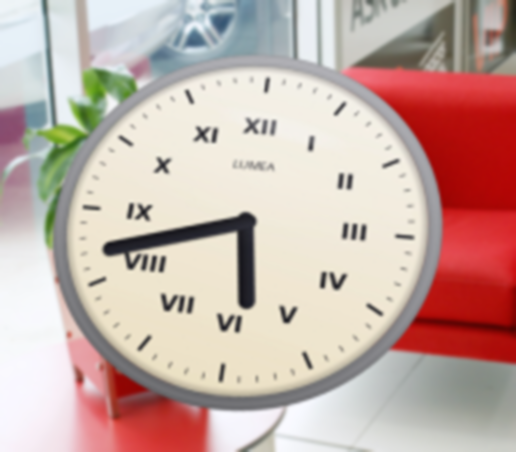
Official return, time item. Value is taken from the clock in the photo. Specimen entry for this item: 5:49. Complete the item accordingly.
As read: 5:42
